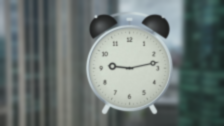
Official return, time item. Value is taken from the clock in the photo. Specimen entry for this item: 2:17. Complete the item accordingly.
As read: 9:13
